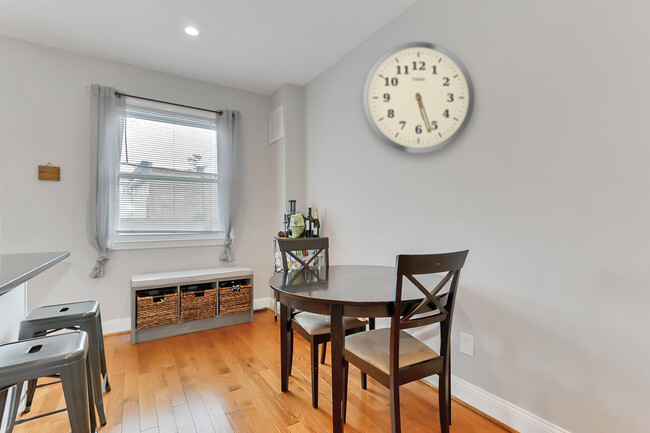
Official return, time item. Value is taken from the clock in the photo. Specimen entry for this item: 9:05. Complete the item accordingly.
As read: 5:27
